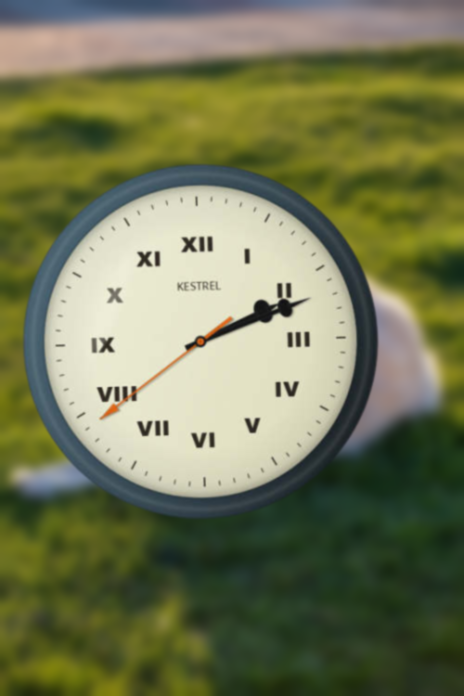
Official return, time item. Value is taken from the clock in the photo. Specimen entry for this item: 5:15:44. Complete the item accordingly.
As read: 2:11:39
